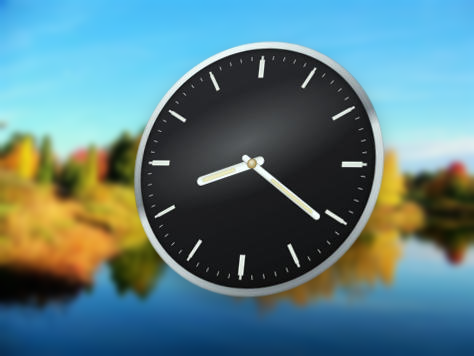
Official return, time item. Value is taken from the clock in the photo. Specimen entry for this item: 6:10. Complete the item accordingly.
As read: 8:21
